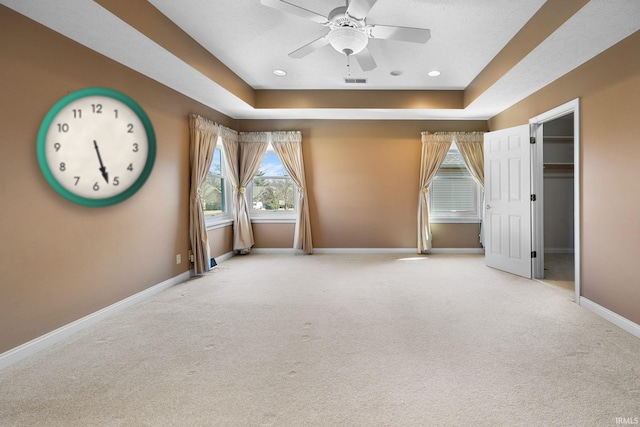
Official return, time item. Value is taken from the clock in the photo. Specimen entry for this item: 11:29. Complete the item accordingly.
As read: 5:27
